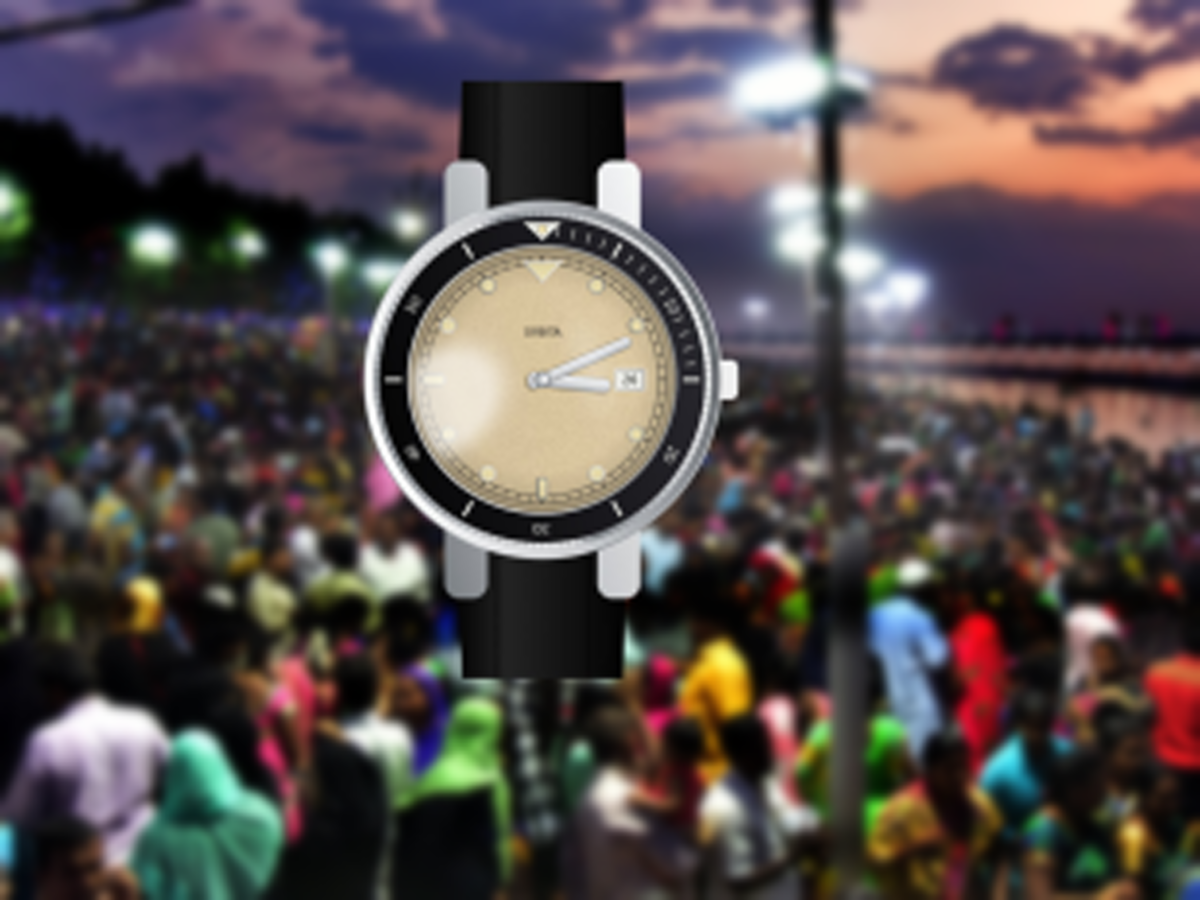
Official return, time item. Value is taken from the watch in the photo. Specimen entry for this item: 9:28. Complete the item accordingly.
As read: 3:11
